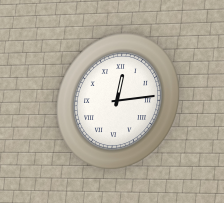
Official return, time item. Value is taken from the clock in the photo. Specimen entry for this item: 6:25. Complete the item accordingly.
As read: 12:14
